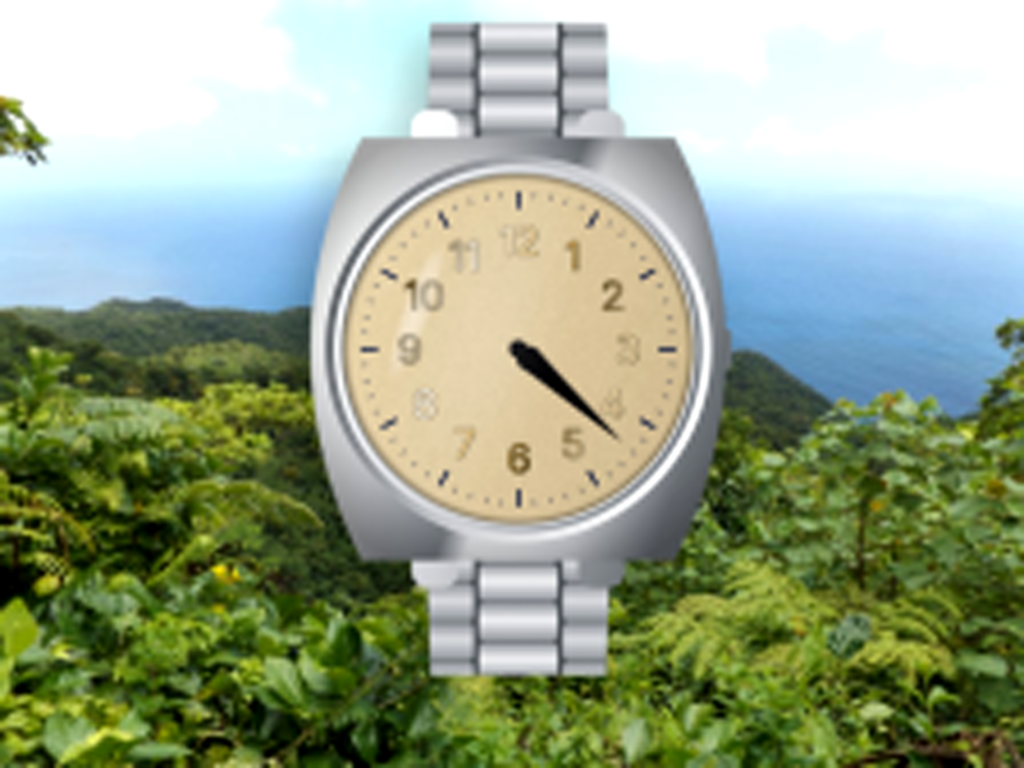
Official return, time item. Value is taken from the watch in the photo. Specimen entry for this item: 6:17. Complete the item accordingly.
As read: 4:22
